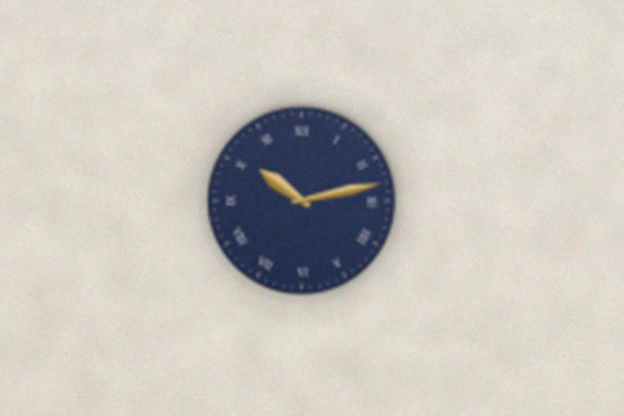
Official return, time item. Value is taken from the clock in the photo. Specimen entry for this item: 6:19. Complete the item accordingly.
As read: 10:13
